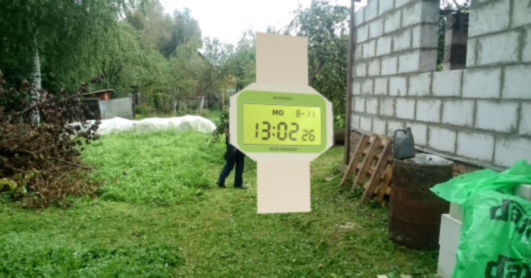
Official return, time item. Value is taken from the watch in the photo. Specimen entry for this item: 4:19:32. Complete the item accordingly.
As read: 13:02:26
